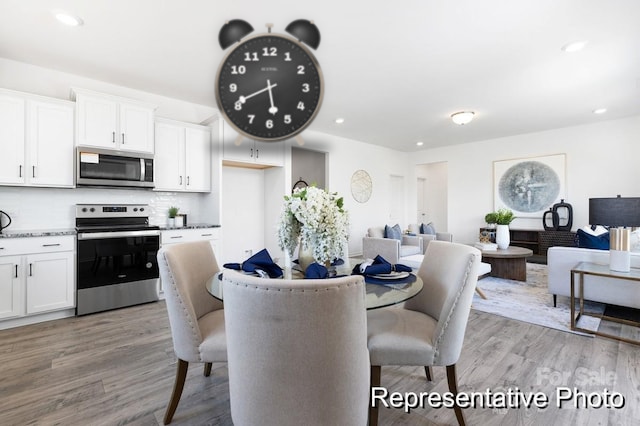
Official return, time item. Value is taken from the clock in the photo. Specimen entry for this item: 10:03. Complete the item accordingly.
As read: 5:41
